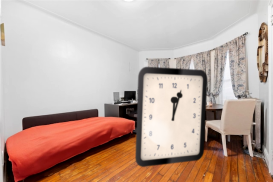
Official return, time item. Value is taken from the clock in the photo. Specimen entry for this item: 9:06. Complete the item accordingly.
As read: 12:03
